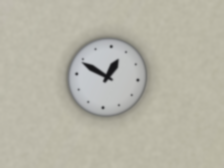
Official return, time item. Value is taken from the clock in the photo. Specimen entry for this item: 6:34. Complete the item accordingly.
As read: 12:49
